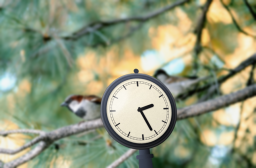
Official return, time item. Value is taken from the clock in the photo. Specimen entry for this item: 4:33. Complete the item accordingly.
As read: 2:26
